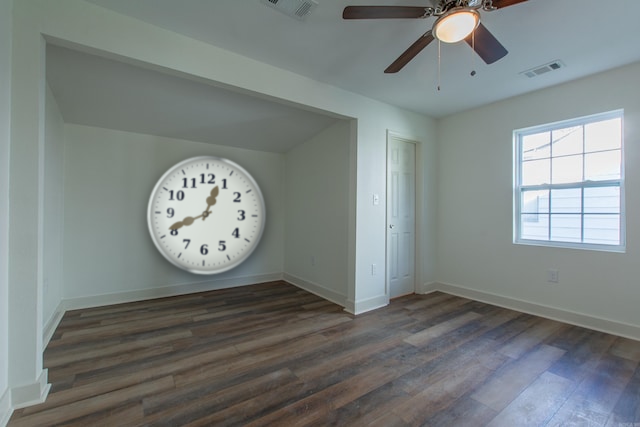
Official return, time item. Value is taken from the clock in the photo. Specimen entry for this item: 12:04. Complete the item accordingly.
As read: 12:41
